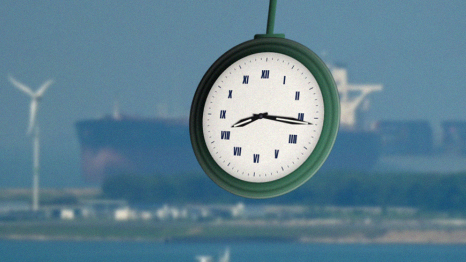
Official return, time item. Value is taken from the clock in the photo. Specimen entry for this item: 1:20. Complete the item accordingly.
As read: 8:16
